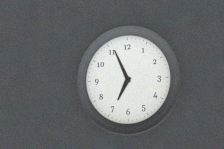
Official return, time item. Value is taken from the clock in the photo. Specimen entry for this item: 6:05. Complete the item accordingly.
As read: 6:56
